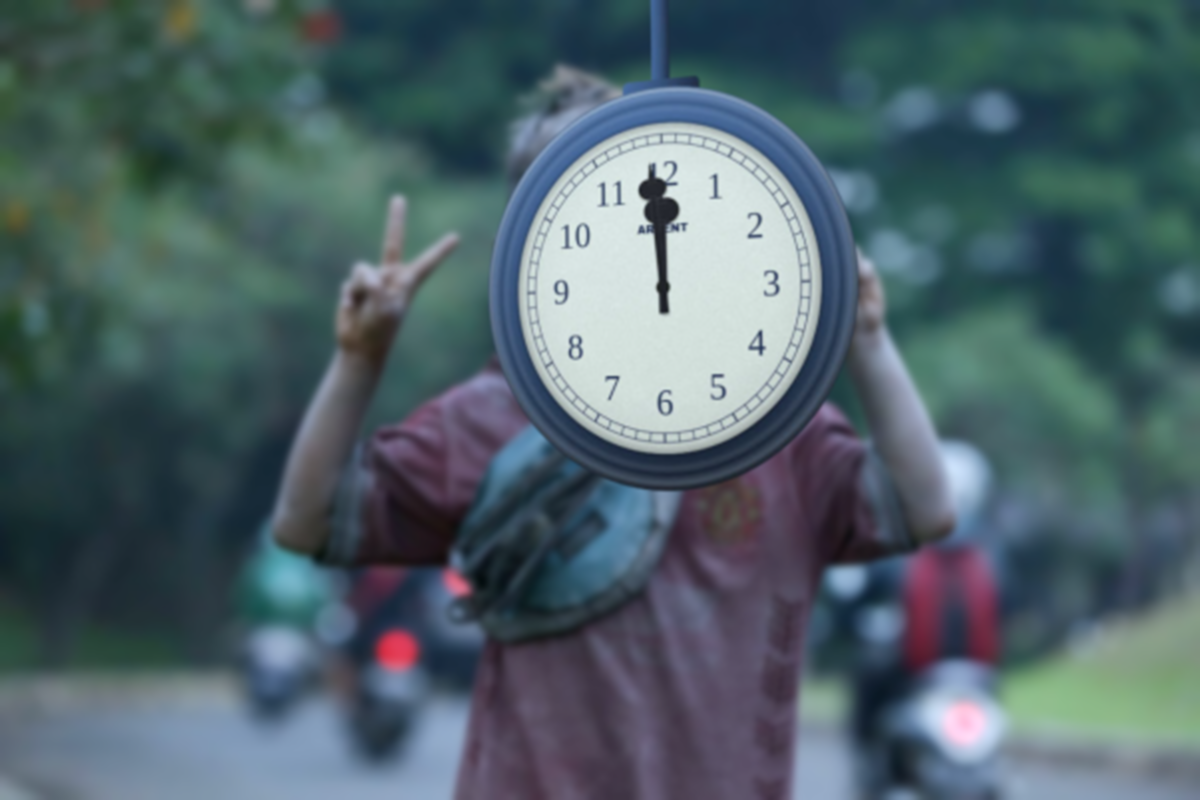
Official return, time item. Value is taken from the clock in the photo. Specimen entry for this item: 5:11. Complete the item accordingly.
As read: 11:59
